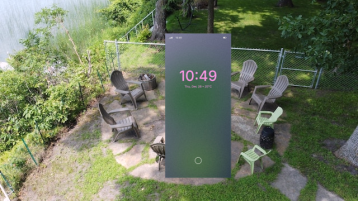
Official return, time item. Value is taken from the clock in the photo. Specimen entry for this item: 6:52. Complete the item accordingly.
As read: 10:49
